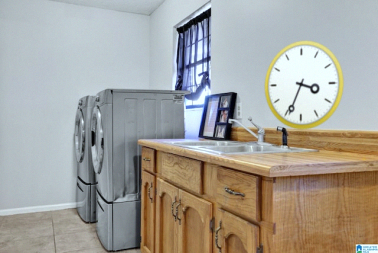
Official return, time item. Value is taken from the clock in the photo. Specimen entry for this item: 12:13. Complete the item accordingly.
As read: 3:34
